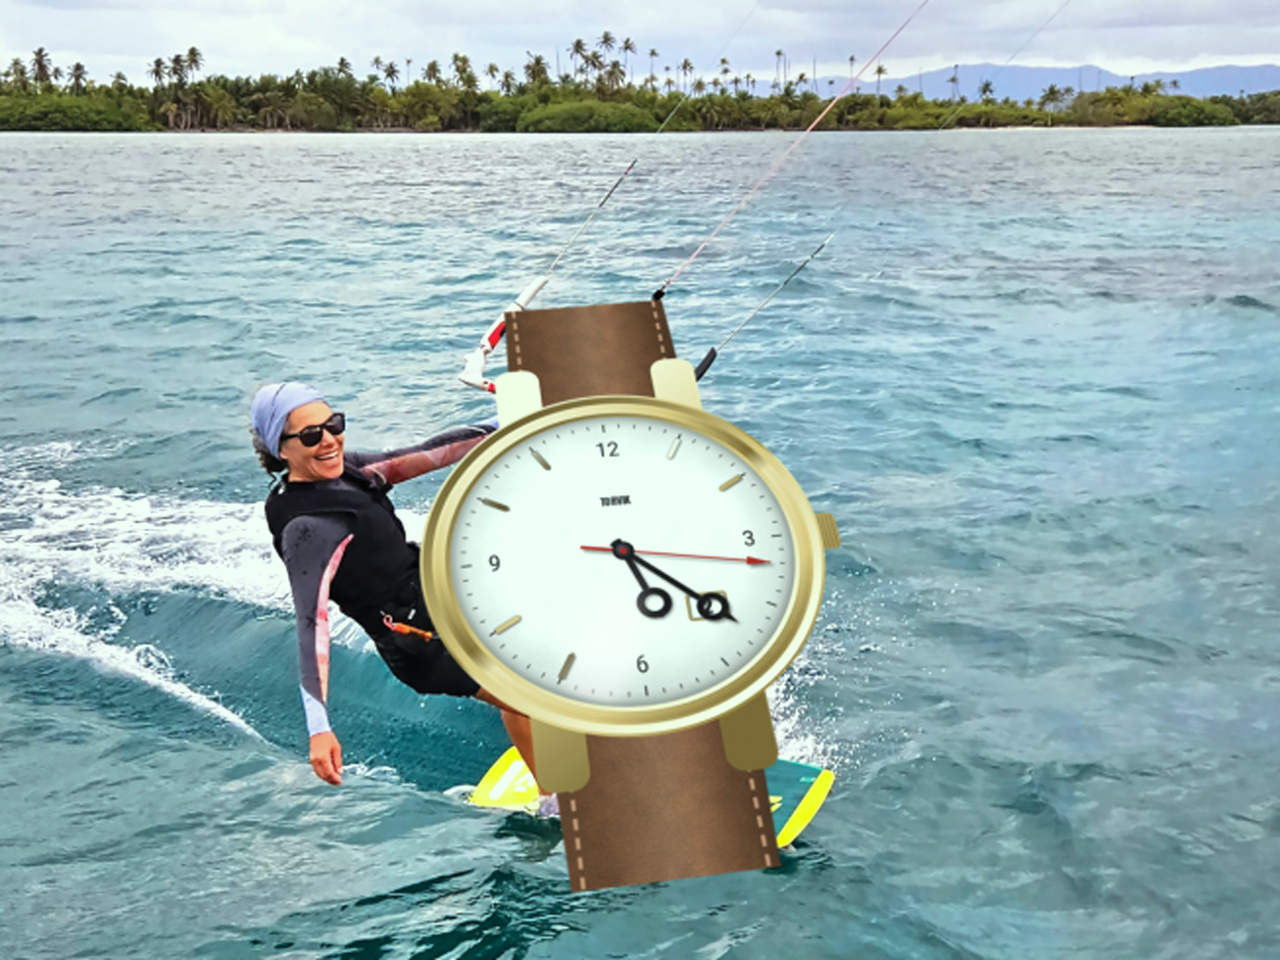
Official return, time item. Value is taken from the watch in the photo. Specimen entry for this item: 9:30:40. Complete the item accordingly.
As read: 5:22:17
